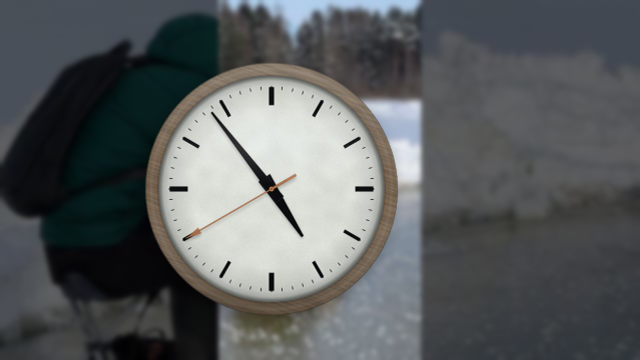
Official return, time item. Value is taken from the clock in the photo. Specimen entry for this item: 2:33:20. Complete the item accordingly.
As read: 4:53:40
